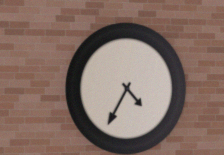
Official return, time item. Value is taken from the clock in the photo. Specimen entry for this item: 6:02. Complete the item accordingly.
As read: 4:35
